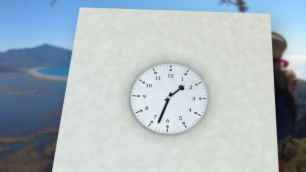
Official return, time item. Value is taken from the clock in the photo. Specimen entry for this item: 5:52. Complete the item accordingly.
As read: 1:33
